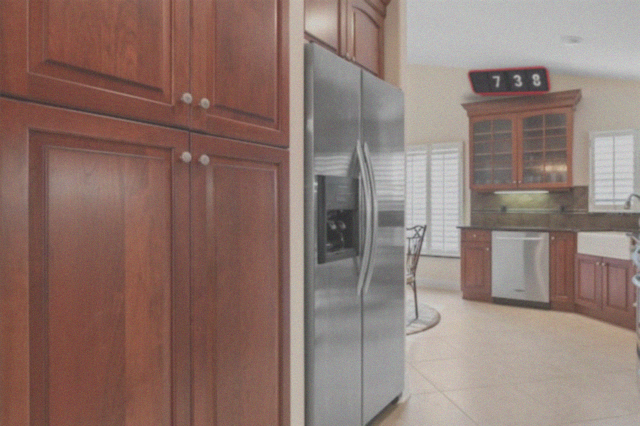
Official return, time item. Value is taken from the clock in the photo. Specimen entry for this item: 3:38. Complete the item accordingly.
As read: 7:38
